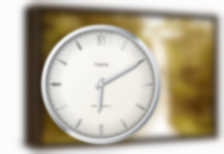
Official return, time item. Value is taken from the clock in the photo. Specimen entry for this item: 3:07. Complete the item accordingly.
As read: 6:10
